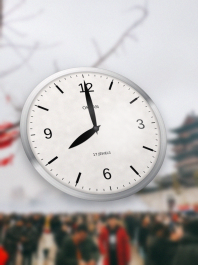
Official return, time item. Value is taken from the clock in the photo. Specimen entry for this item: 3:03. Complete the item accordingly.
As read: 8:00
